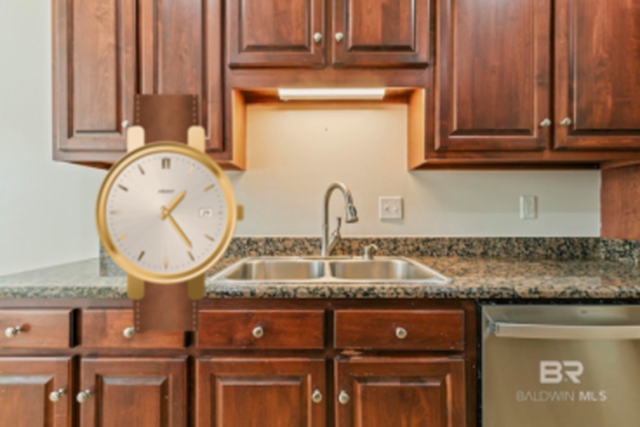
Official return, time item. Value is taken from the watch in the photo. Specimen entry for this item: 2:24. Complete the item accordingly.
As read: 1:24
